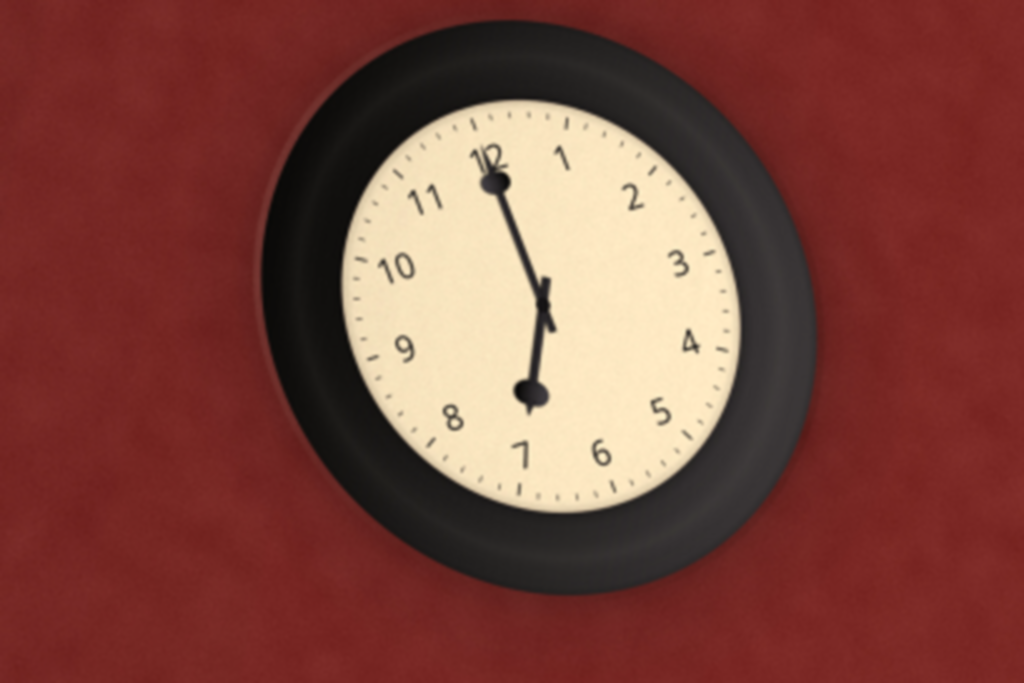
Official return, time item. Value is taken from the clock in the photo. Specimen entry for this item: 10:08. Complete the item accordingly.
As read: 7:00
